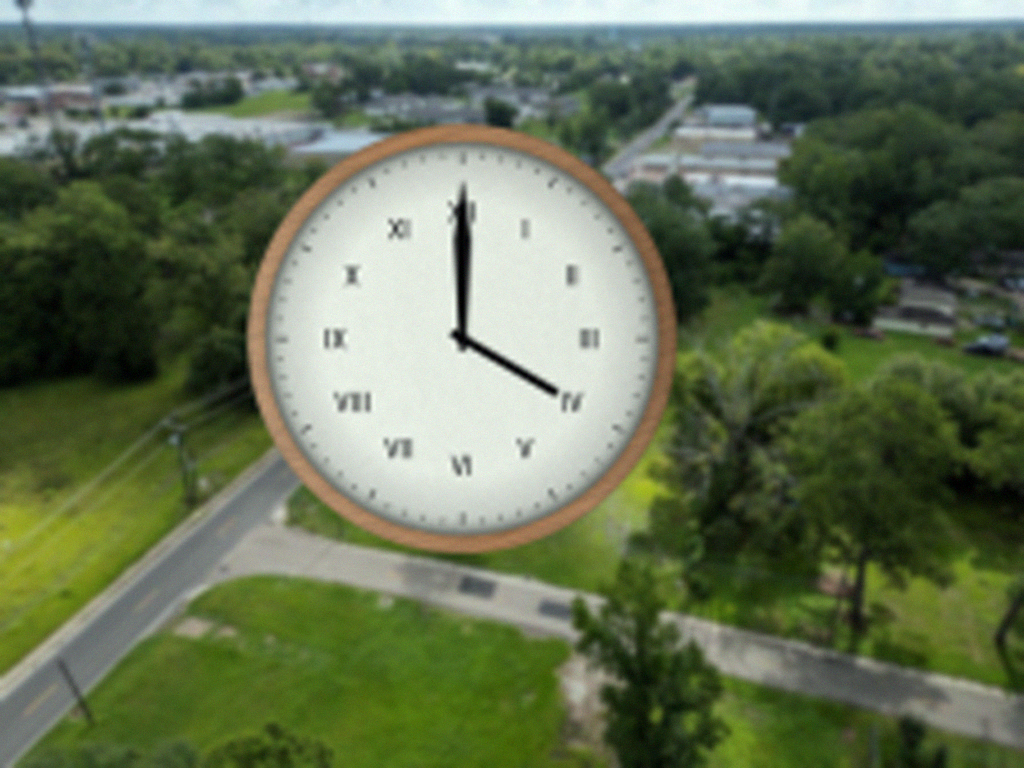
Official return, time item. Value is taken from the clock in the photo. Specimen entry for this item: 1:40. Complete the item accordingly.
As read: 4:00
